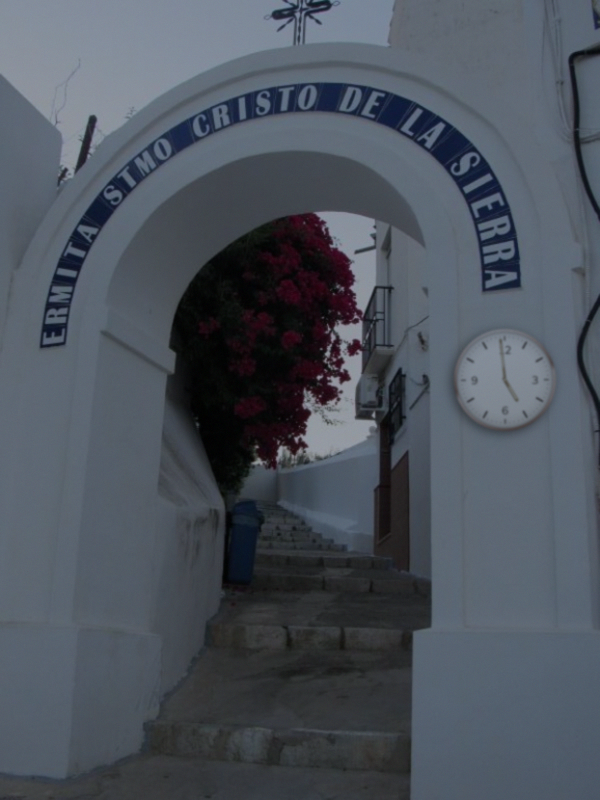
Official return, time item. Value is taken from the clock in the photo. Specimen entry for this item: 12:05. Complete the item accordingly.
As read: 4:59
